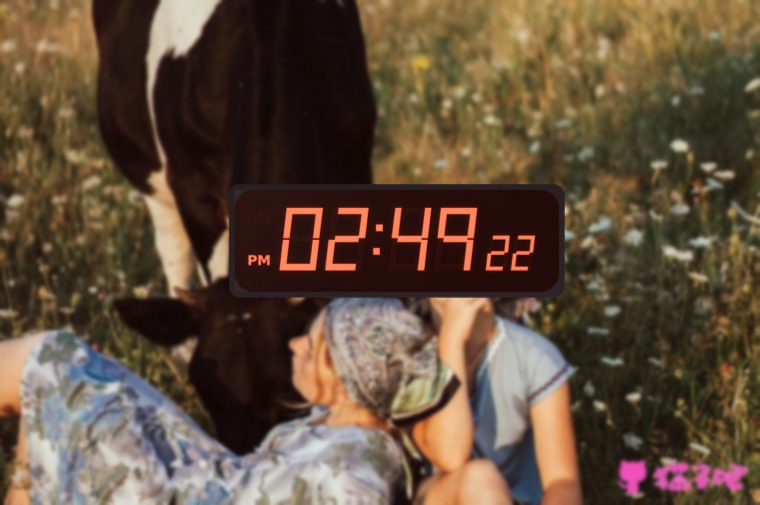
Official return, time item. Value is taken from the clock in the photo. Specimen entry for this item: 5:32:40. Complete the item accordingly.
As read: 2:49:22
